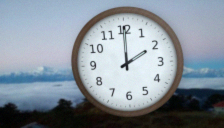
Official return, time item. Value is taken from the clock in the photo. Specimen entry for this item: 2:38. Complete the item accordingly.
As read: 2:00
